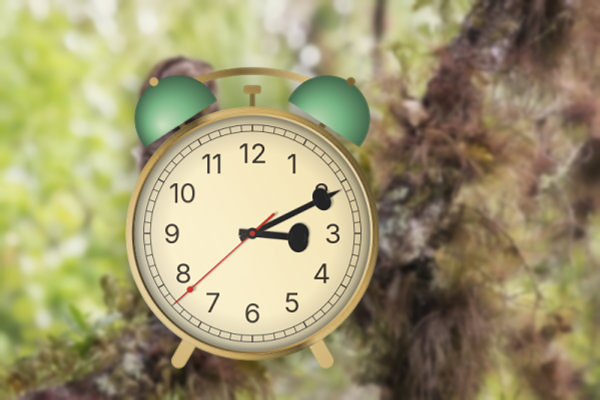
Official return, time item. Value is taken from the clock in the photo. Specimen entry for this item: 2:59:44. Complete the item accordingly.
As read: 3:10:38
